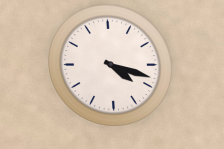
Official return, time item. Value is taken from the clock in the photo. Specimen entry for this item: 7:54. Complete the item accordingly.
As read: 4:18
